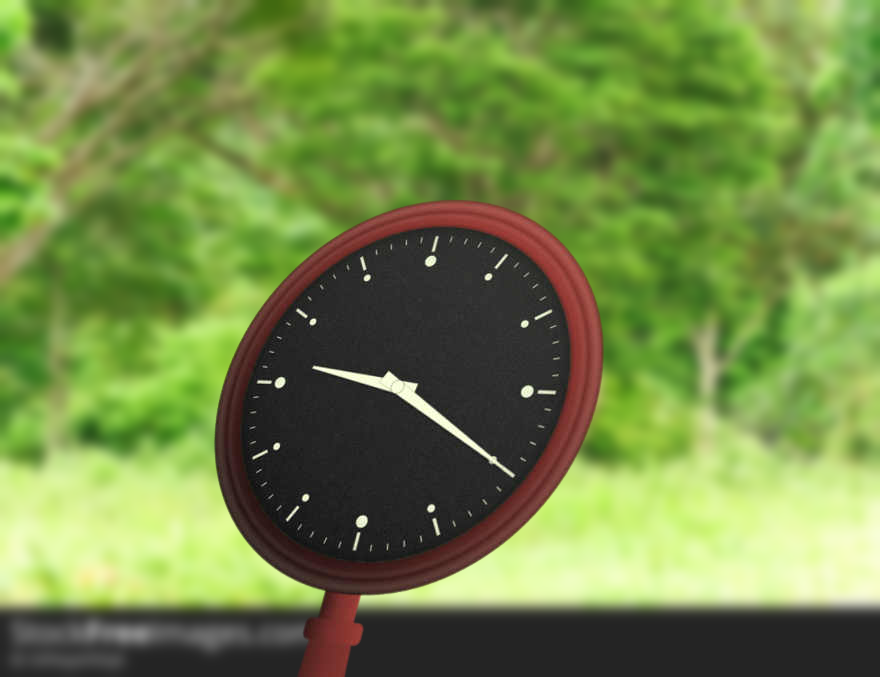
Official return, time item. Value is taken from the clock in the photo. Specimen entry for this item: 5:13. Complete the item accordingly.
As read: 9:20
